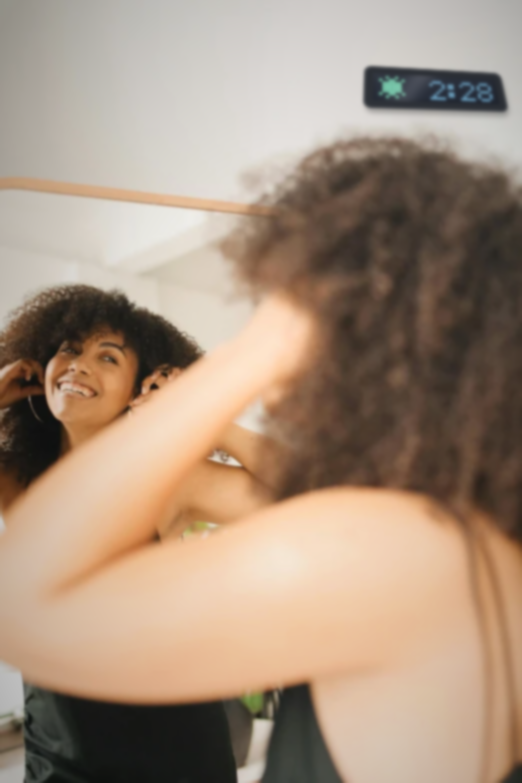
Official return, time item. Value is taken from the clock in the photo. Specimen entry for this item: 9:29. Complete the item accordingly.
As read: 2:28
